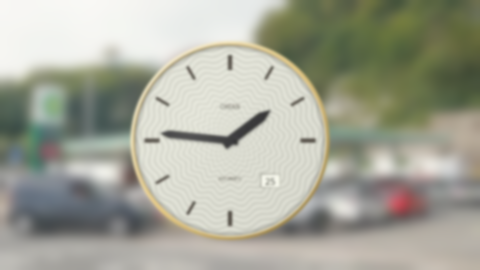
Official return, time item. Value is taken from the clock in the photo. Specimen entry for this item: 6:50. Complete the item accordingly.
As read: 1:46
